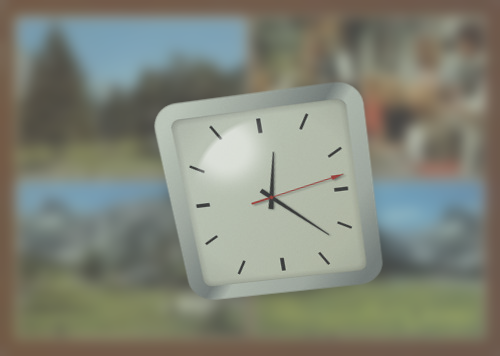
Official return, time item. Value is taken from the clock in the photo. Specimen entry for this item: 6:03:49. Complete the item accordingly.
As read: 12:22:13
